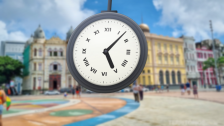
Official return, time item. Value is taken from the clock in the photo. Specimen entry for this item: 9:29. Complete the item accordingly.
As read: 5:07
